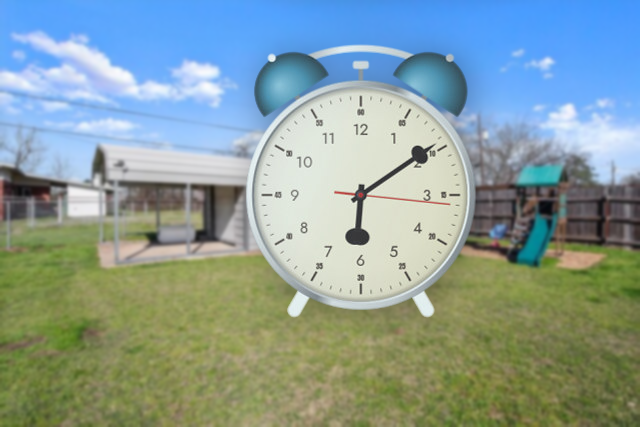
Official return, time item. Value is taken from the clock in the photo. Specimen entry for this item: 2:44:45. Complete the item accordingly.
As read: 6:09:16
